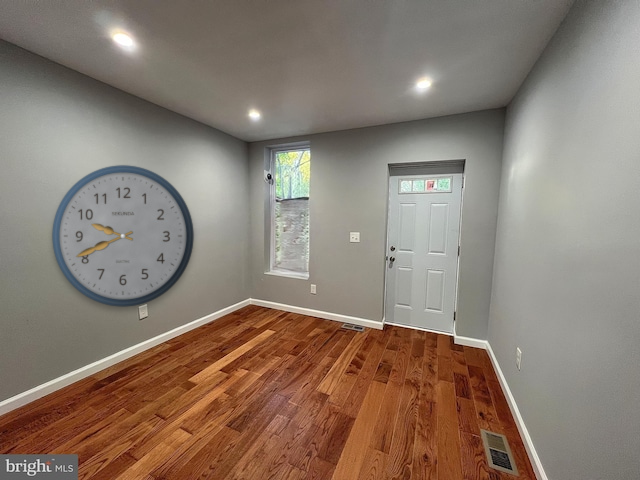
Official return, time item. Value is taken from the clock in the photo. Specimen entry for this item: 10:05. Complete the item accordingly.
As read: 9:41
